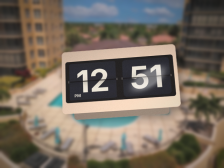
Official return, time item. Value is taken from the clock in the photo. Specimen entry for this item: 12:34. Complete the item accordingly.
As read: 12:51
